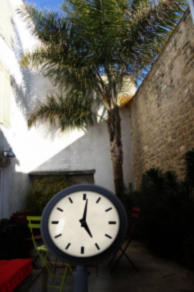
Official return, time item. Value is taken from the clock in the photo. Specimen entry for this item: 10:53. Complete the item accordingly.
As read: 5:01
